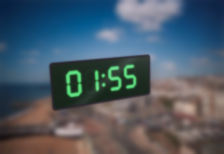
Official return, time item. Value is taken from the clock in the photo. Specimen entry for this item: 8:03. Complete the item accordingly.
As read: 1:55
